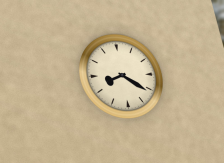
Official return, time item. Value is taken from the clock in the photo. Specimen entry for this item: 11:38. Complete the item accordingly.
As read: 8:21
